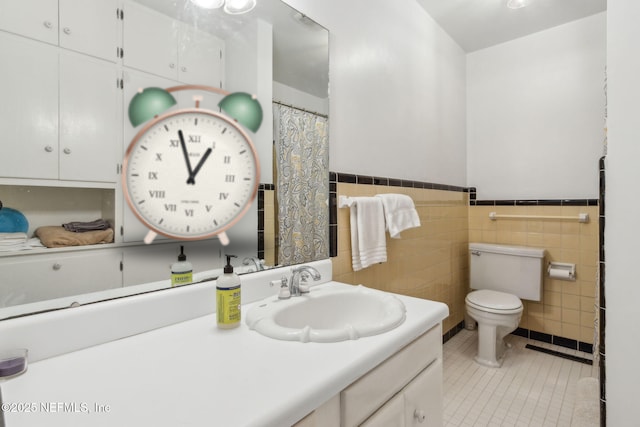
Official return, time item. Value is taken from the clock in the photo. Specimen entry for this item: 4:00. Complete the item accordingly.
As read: 12:57
